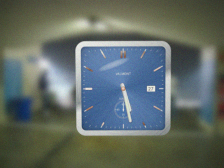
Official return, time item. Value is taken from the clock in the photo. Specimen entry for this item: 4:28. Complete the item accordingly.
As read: 5:28
